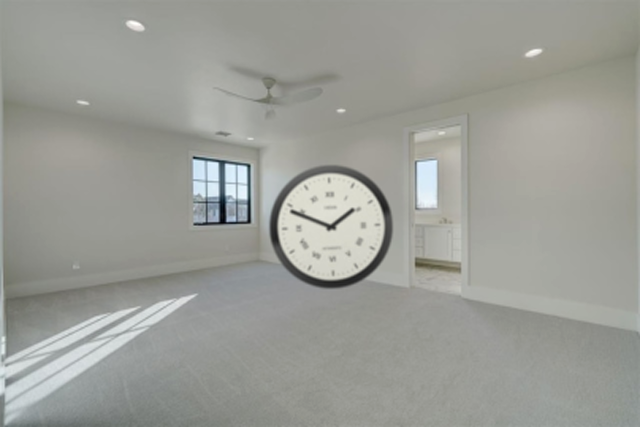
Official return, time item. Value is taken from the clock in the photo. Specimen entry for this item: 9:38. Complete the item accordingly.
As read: 1:49
